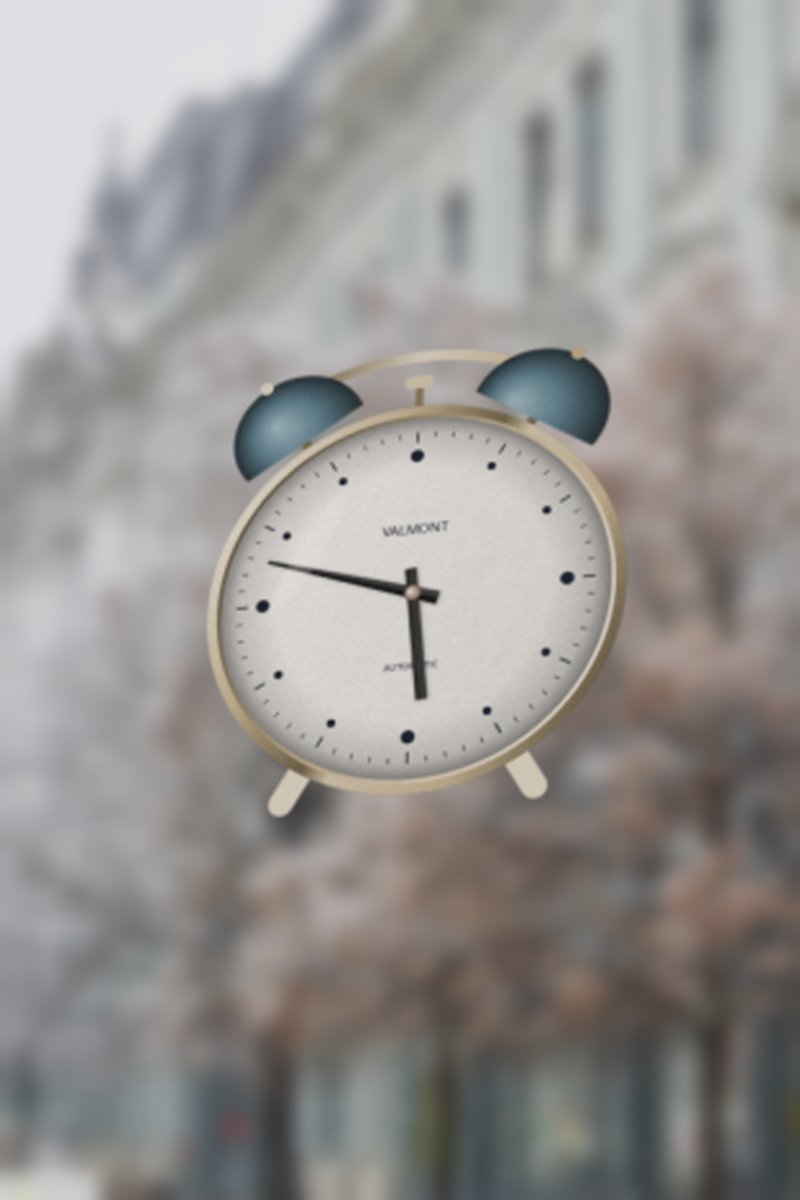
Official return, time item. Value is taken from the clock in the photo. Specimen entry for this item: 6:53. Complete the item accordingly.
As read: 5:48
